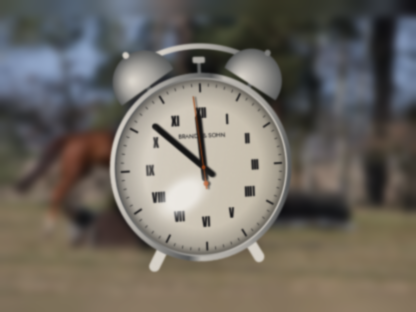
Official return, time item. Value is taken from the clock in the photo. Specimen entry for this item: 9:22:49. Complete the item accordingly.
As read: 11:51:59
